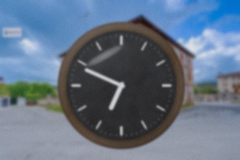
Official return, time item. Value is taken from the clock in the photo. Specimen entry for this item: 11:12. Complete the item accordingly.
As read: 6:49
